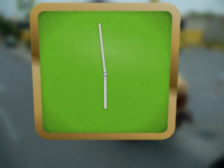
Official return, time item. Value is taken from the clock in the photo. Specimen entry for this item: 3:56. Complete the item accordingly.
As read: 5:59
